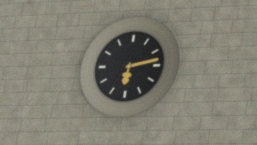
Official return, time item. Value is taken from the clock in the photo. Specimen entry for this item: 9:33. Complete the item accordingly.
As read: 6:13
